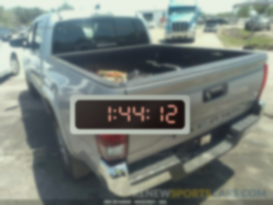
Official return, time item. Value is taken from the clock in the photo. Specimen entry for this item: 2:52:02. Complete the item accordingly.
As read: 1:44:12
